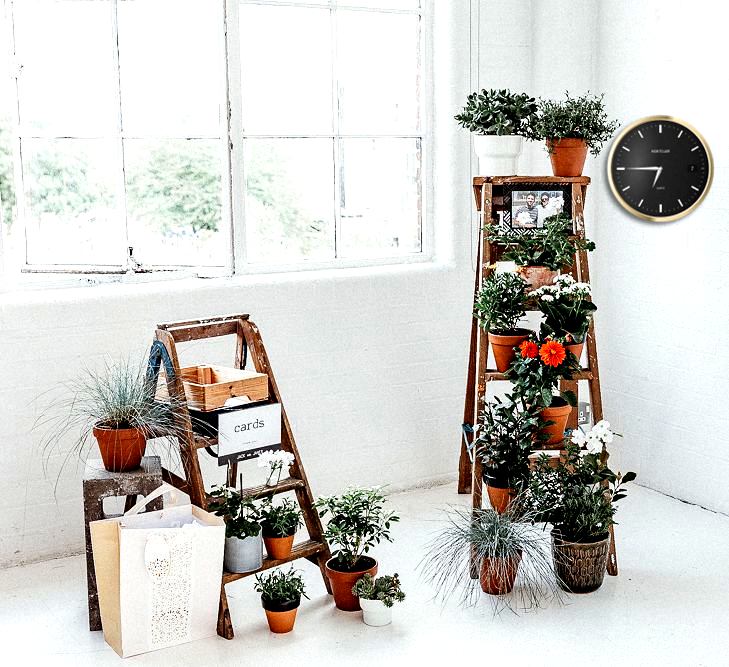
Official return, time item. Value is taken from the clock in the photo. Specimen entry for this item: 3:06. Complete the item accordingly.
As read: 6:45
